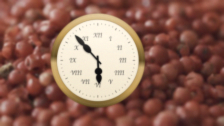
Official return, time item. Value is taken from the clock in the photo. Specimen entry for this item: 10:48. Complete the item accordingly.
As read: 5:53
